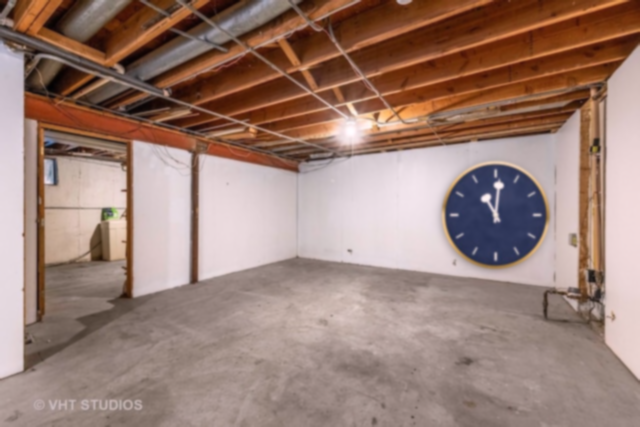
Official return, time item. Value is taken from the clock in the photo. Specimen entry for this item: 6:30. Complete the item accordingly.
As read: 11:01
